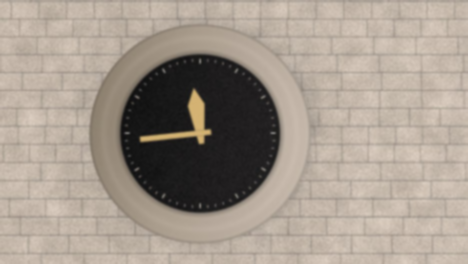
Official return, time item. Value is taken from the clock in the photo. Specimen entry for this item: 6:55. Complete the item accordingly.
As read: 11:44
